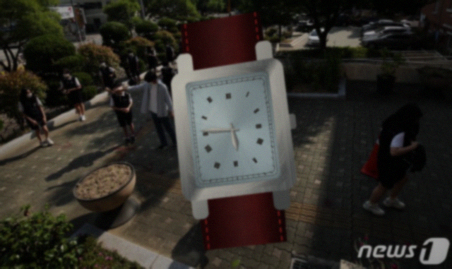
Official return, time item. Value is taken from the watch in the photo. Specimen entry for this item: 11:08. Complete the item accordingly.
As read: 5:46
